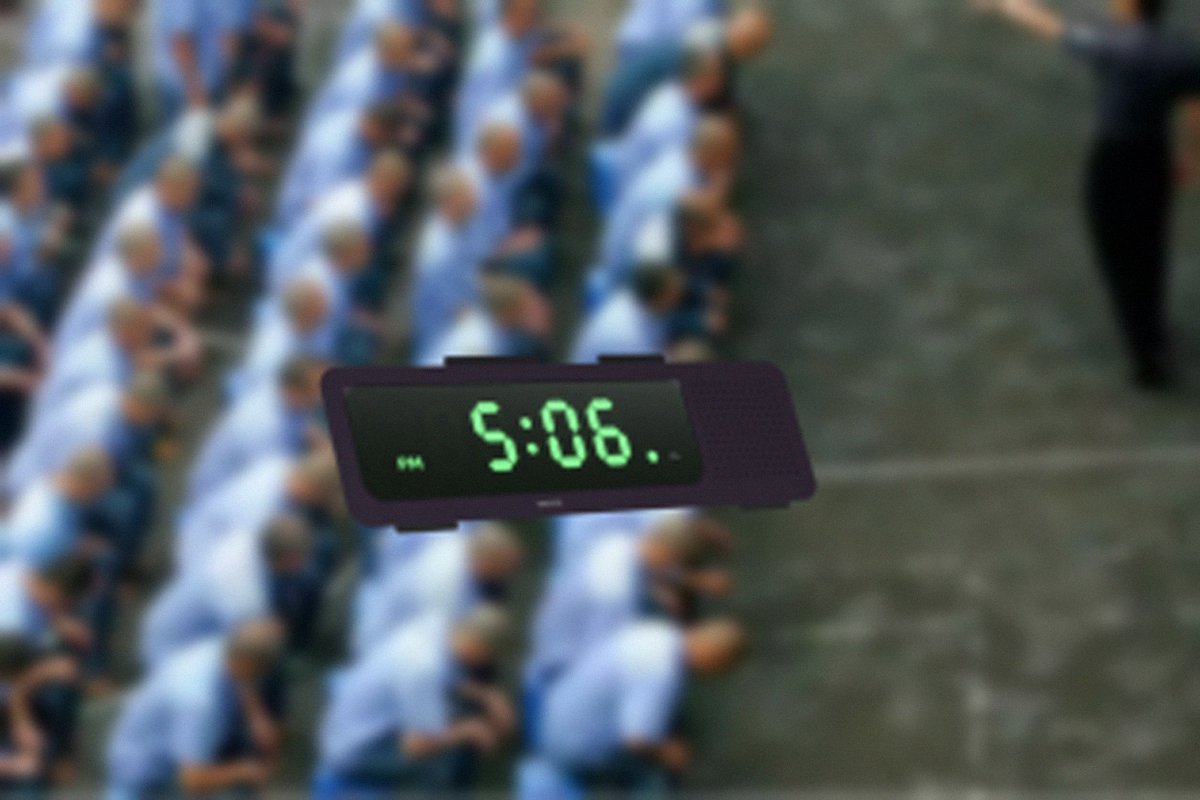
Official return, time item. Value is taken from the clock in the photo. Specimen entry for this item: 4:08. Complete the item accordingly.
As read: 5:06
